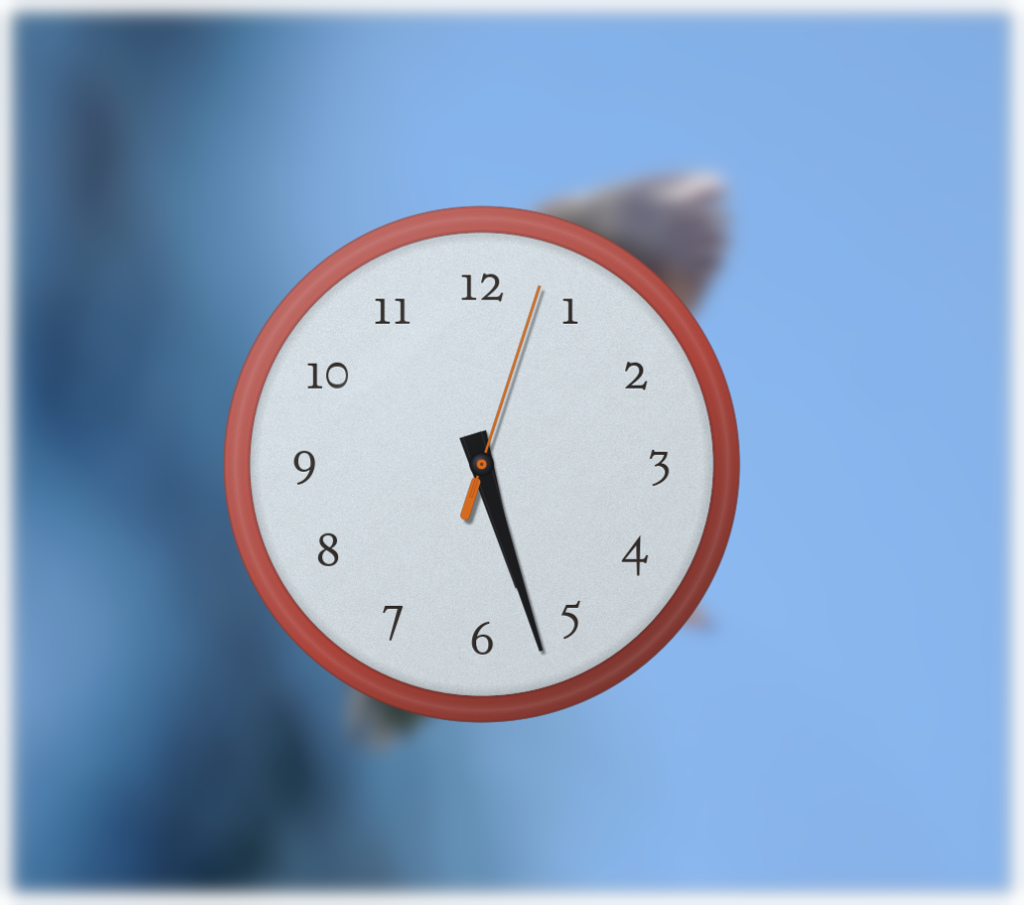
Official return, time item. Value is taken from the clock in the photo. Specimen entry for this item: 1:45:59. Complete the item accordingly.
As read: 5:27:03
